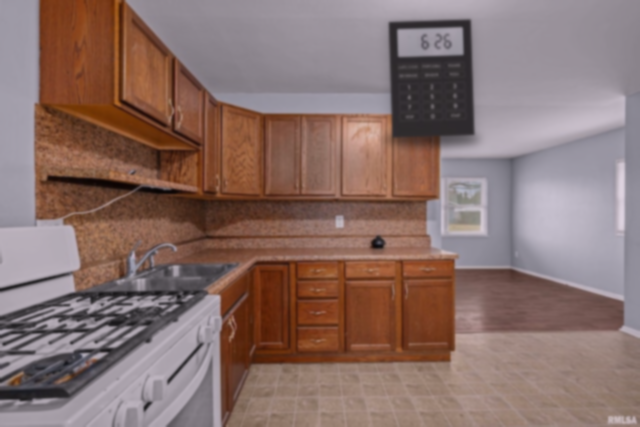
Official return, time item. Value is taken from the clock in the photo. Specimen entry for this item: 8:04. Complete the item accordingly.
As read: 6:26
